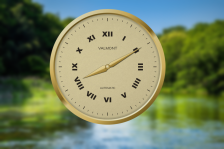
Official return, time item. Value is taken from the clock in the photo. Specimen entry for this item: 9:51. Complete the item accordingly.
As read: 8:10
